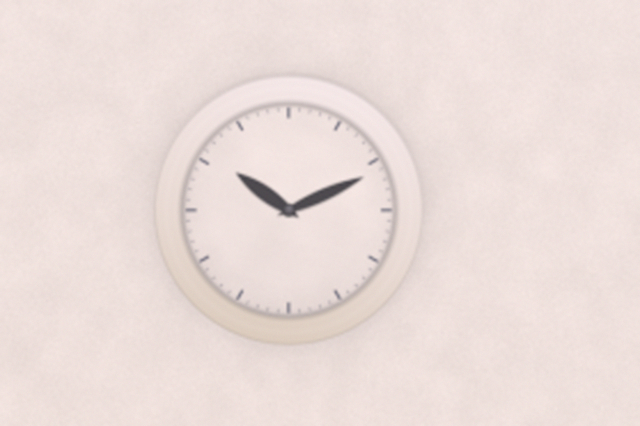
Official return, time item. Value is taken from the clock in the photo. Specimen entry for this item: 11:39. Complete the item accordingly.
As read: 10:11
